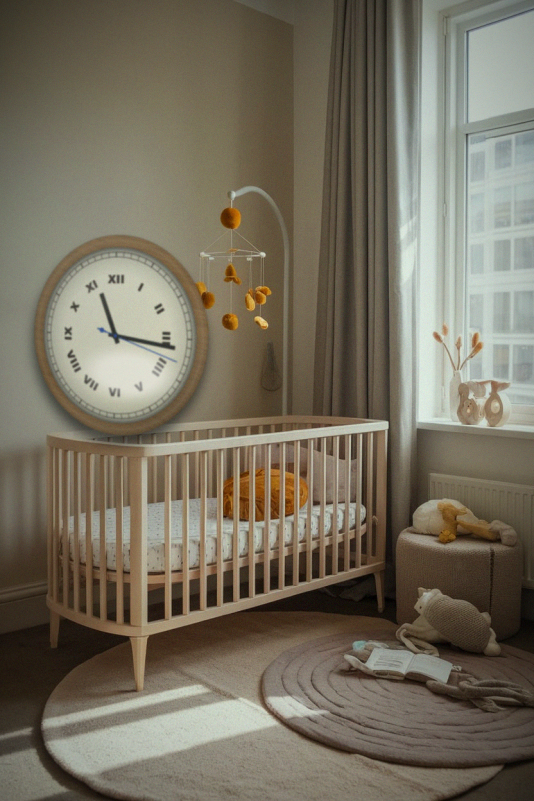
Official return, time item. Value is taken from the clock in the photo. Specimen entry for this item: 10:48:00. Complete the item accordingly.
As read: 11:16:18
